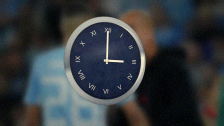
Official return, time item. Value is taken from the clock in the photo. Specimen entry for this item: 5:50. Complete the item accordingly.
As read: 3:00
